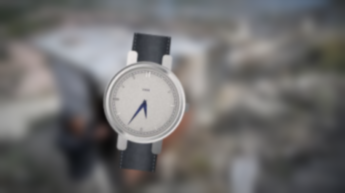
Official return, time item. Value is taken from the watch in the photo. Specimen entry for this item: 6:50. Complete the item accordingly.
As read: 5:35
